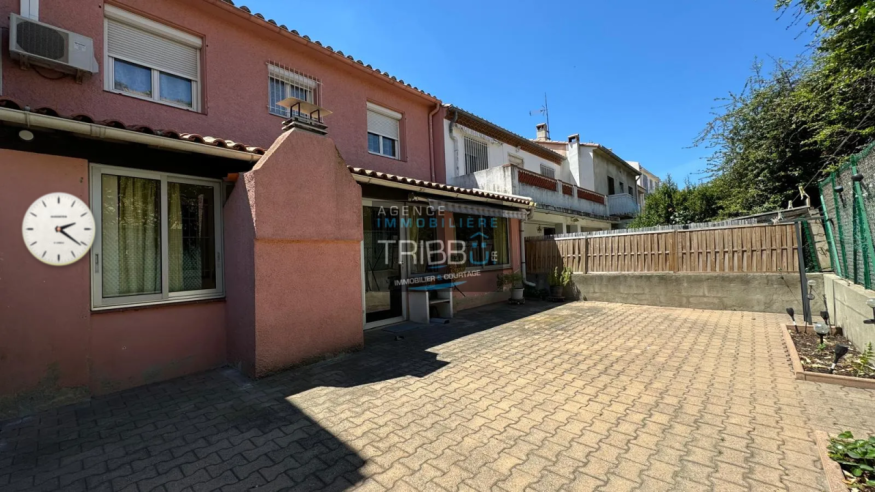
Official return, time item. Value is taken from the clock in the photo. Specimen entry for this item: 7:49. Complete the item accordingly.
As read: 2:21
